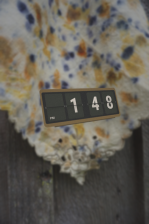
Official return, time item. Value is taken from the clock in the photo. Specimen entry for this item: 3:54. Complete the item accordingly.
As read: 1:48
